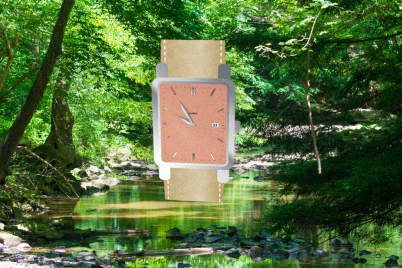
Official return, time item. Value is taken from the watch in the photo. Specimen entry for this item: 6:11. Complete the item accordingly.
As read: 9:55
